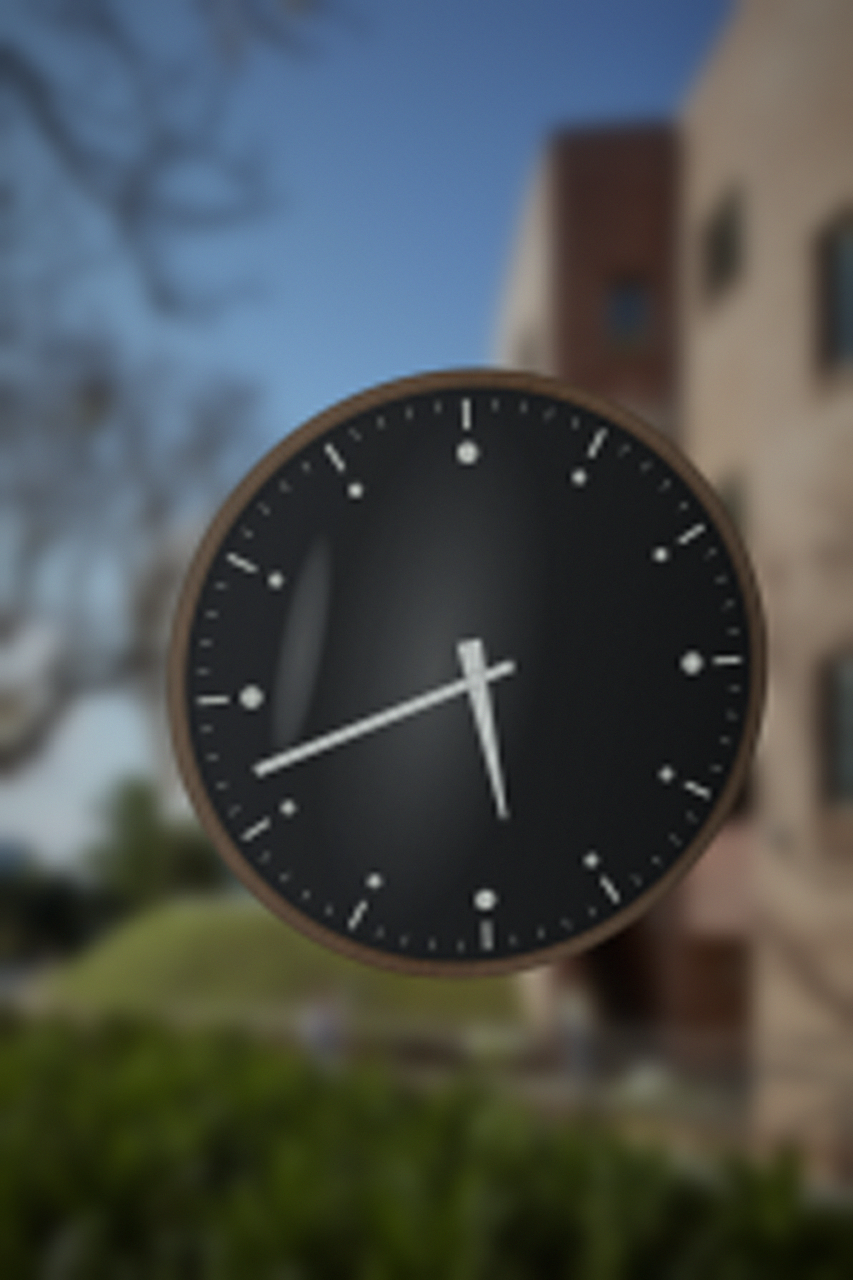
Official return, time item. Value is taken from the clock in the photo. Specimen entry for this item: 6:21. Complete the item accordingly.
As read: 5:42
